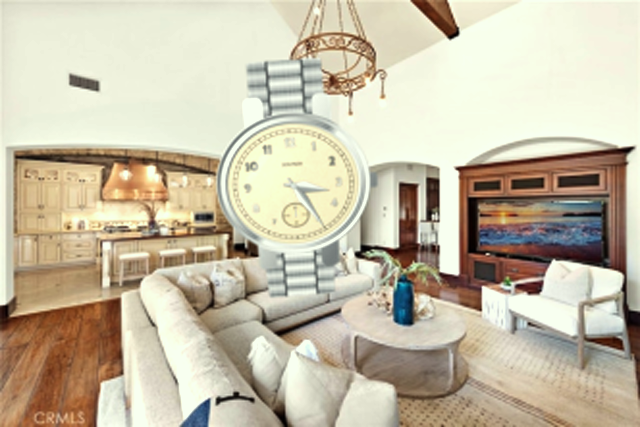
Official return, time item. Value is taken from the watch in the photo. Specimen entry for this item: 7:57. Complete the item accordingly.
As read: 3:25
